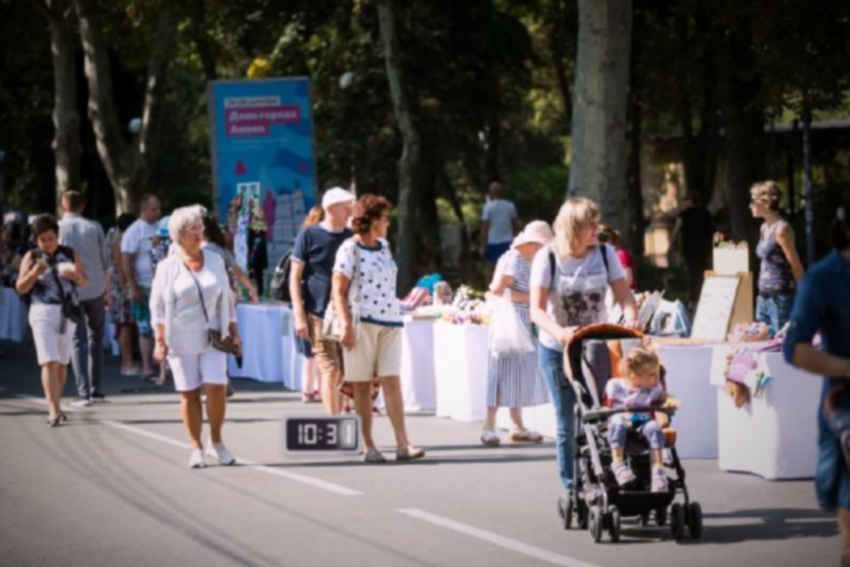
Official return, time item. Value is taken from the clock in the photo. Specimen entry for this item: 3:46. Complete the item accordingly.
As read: 10:31
